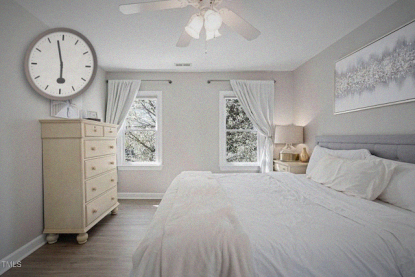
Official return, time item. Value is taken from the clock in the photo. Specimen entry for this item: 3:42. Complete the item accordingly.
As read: 5:58
